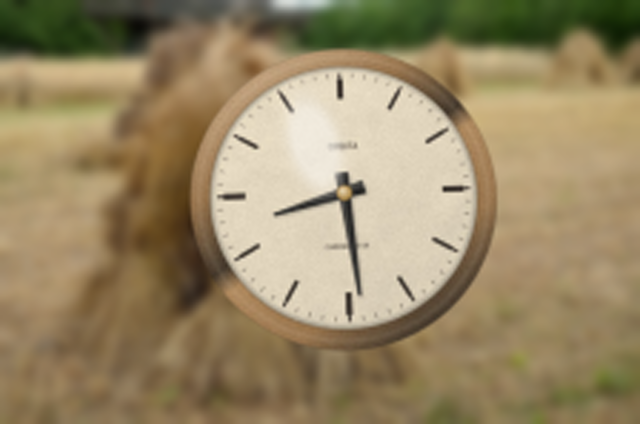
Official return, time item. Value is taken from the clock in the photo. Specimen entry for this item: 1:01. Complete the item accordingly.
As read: 8:29
